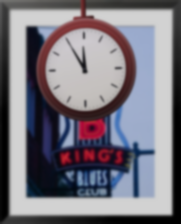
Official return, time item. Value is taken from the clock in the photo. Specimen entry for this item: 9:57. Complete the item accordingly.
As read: 11:55
